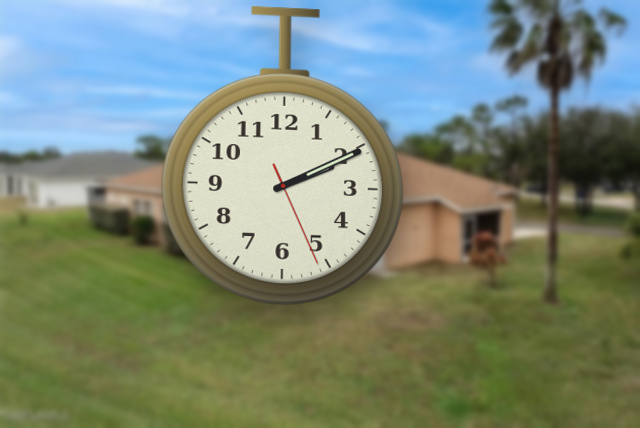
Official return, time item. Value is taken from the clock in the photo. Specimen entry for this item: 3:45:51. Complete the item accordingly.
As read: 2:10:26
